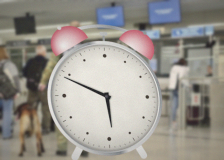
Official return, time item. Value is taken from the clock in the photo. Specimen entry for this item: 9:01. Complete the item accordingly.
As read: 5:49
